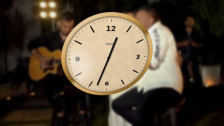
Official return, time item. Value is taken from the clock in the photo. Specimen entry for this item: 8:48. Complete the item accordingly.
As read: 12:33
